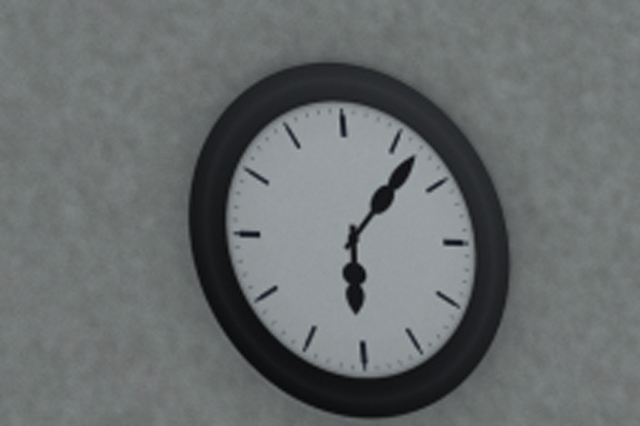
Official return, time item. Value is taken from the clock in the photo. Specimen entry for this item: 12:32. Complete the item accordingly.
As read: 6:07
